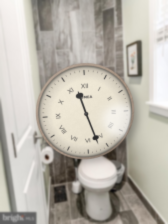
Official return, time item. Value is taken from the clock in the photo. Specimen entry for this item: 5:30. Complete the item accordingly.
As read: 11:27
